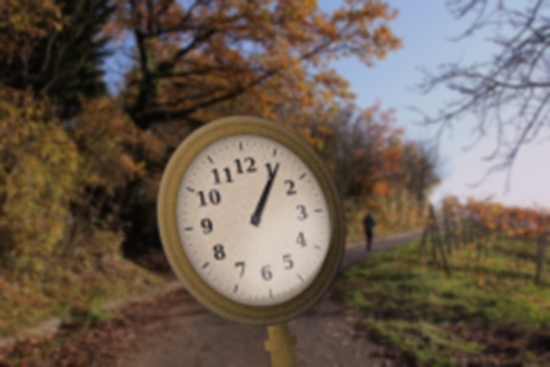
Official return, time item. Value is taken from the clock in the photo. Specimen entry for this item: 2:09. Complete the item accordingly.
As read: 1:06
